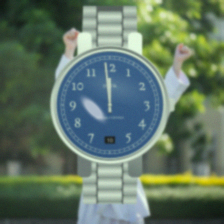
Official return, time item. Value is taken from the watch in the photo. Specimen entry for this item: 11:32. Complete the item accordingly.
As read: 11:59
